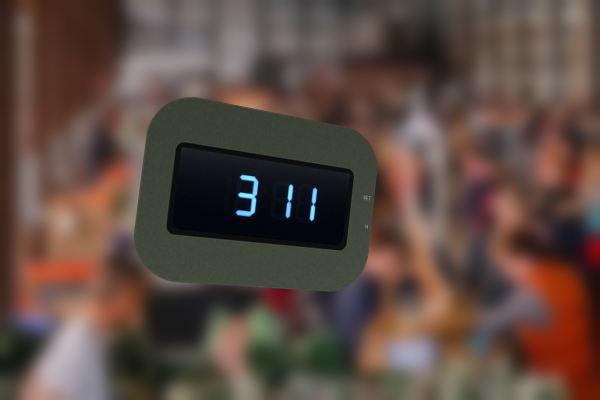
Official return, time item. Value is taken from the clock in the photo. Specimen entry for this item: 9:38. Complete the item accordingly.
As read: 3:11
